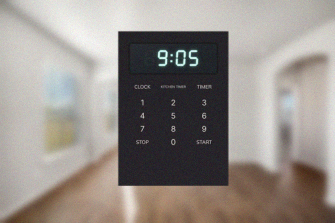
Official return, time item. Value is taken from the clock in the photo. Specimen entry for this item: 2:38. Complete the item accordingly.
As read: 9:05
